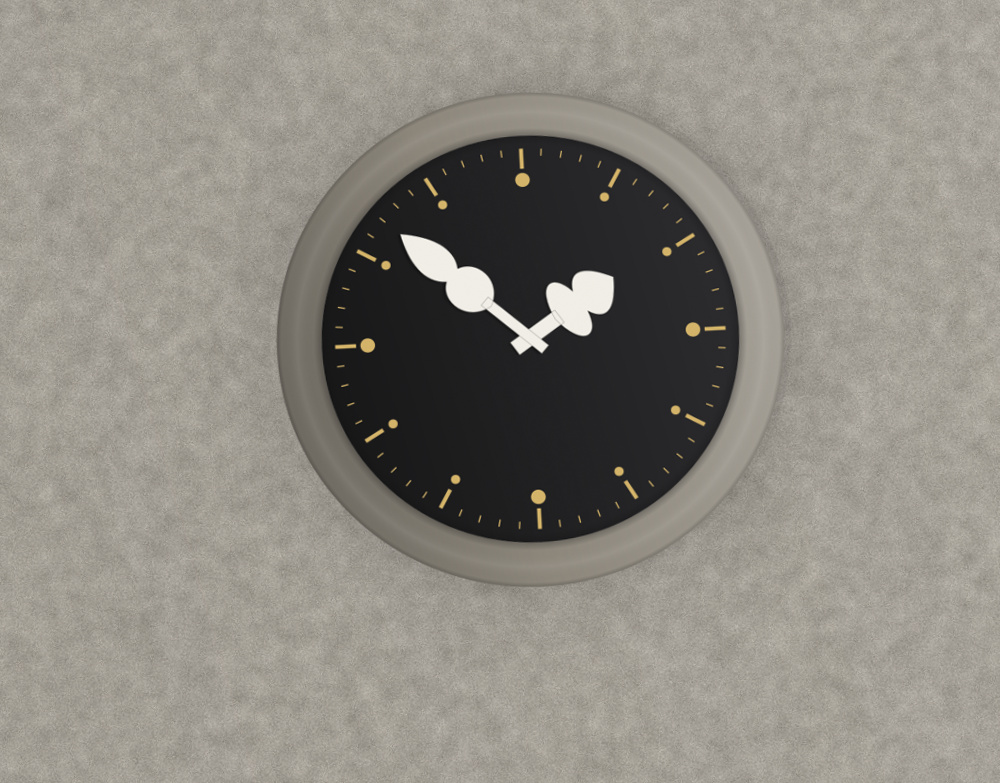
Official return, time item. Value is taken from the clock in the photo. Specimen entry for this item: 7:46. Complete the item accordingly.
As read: 1:52
